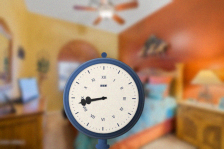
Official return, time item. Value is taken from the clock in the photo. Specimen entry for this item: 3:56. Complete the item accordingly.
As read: 8:43
